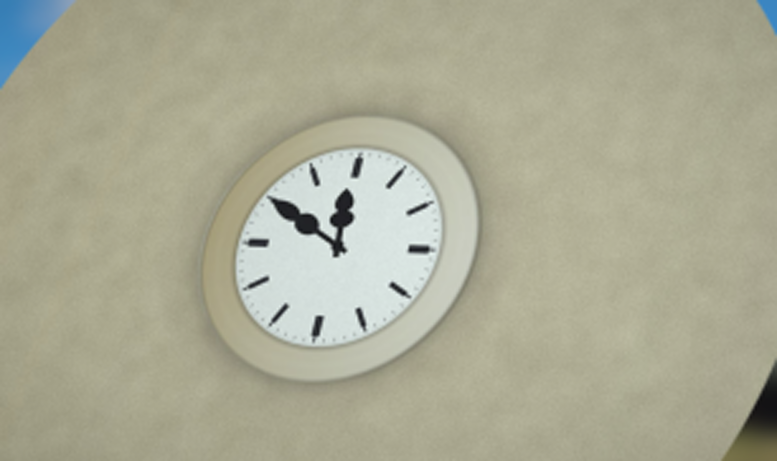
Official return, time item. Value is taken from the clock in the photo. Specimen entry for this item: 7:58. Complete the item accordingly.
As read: 11:50
